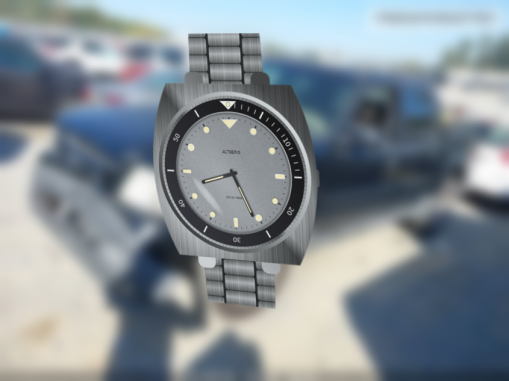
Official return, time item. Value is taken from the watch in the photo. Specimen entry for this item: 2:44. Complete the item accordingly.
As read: 8:26
